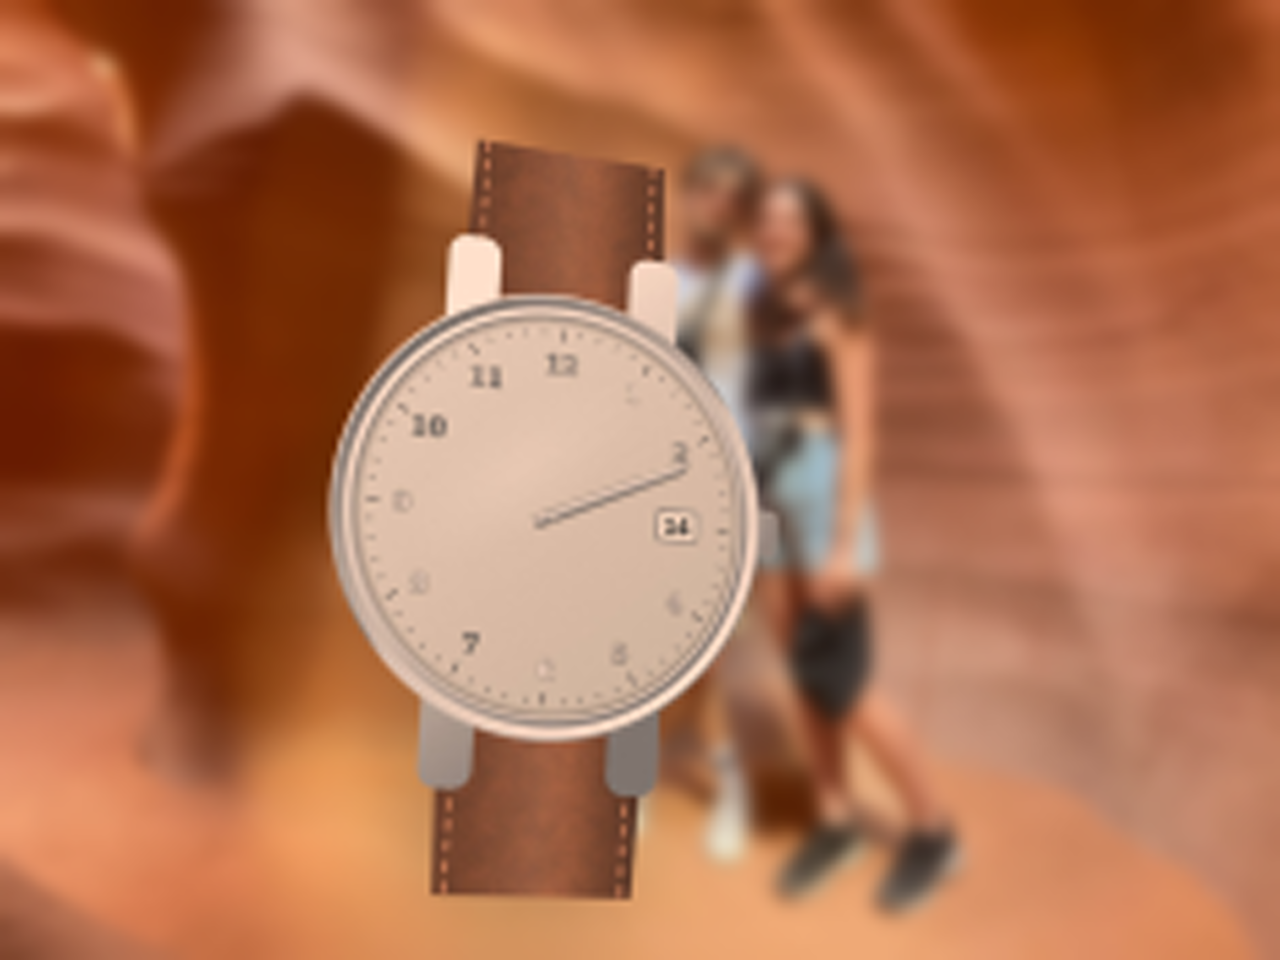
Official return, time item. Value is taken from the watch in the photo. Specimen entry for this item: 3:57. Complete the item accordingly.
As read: 2:11
